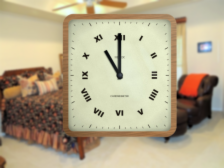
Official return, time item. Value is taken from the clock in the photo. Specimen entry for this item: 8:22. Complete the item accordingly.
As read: 11:00
